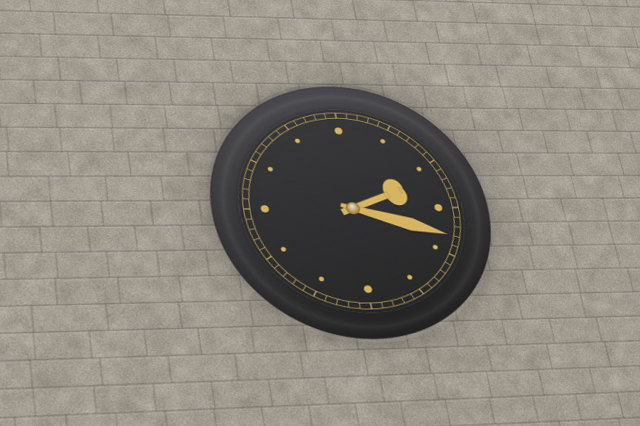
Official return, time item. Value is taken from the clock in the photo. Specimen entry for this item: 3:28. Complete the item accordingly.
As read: 2:18
